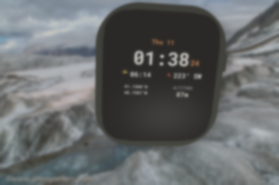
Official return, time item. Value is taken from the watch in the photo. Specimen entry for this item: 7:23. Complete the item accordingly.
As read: 1:38
